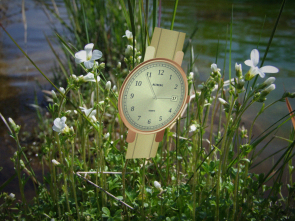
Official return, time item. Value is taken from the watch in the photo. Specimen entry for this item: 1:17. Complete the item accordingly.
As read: 2:54
